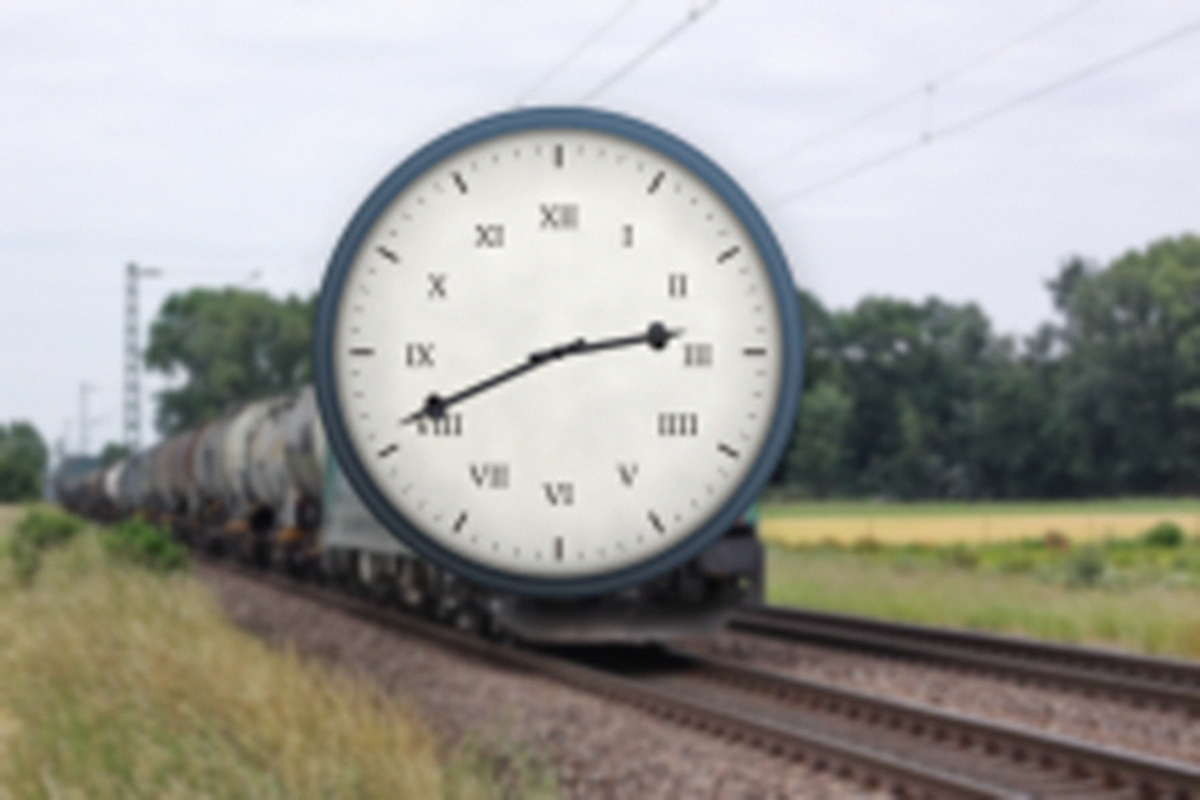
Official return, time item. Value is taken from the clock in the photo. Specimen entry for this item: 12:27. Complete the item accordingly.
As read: 2:41
